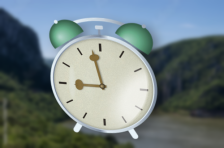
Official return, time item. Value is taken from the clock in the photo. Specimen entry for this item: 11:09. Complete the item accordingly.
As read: 8:58
